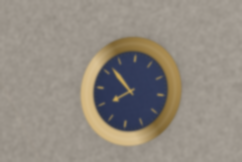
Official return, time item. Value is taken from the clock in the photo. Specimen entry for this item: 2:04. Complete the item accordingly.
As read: 7:52
